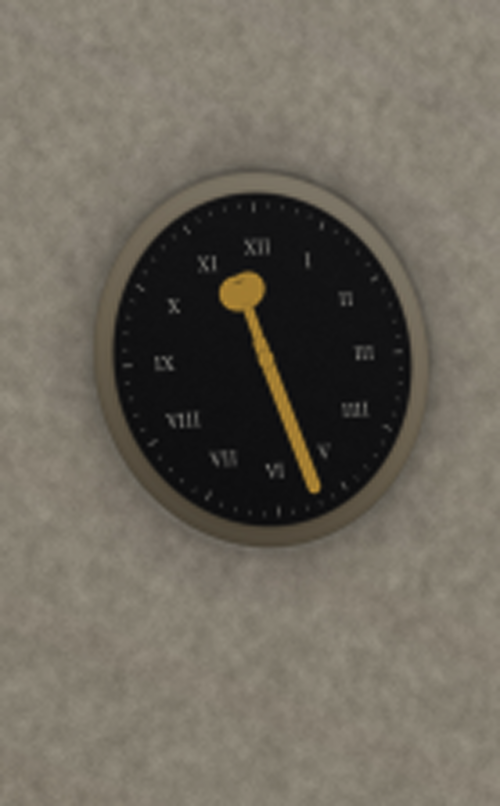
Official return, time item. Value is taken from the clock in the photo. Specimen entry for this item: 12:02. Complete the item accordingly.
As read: 11:27
